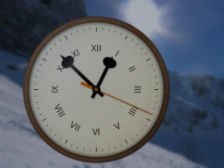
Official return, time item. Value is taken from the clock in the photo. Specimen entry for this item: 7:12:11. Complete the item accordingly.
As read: 12:52:19
